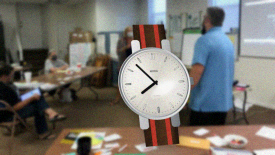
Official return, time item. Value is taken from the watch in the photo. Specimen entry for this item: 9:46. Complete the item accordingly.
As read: 7:53
